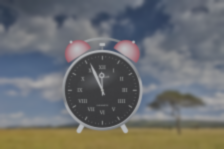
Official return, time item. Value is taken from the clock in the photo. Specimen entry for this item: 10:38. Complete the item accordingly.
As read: 11:56
